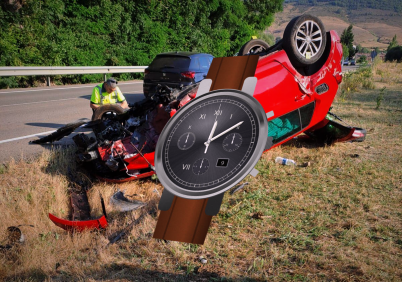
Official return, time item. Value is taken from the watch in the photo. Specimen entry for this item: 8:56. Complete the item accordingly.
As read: 12:09
